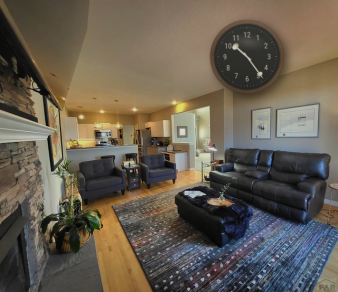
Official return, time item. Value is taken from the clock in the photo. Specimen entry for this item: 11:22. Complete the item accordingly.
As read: 10:24
